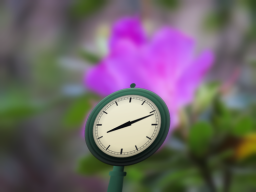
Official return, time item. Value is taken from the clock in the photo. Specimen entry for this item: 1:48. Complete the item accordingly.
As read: 8:11
